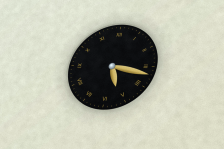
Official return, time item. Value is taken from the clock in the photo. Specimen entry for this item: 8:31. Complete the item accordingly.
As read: 5:17
